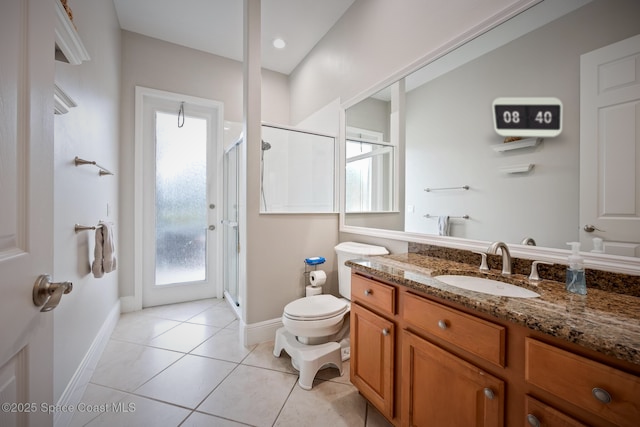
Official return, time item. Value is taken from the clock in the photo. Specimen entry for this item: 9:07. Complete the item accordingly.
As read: 8:40
